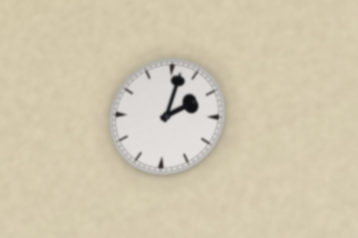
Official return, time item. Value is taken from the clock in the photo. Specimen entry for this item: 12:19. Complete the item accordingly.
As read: 2:02
